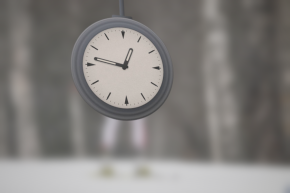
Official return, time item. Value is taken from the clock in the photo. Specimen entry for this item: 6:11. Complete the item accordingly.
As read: 12:47
